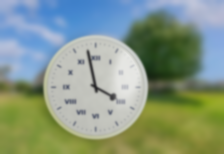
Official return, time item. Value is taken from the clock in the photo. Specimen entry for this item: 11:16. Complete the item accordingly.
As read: 3:58
